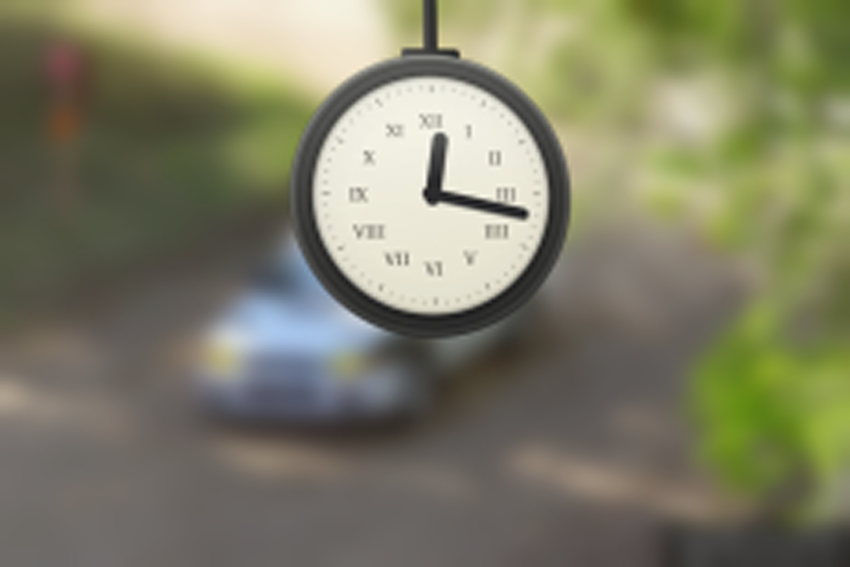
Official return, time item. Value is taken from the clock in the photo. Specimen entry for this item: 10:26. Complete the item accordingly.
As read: 12:17
